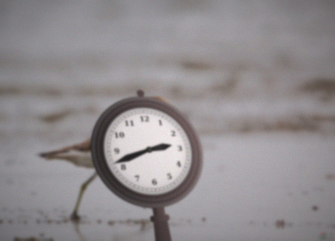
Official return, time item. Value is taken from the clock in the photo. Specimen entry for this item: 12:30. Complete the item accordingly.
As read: 2:42
